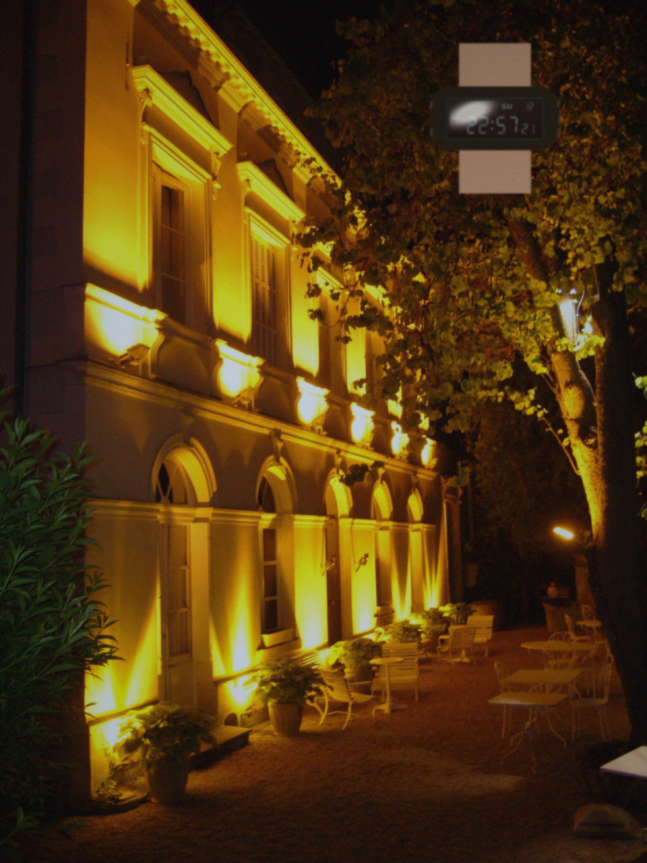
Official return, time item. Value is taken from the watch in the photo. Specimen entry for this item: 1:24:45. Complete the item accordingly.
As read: 22:57:21
